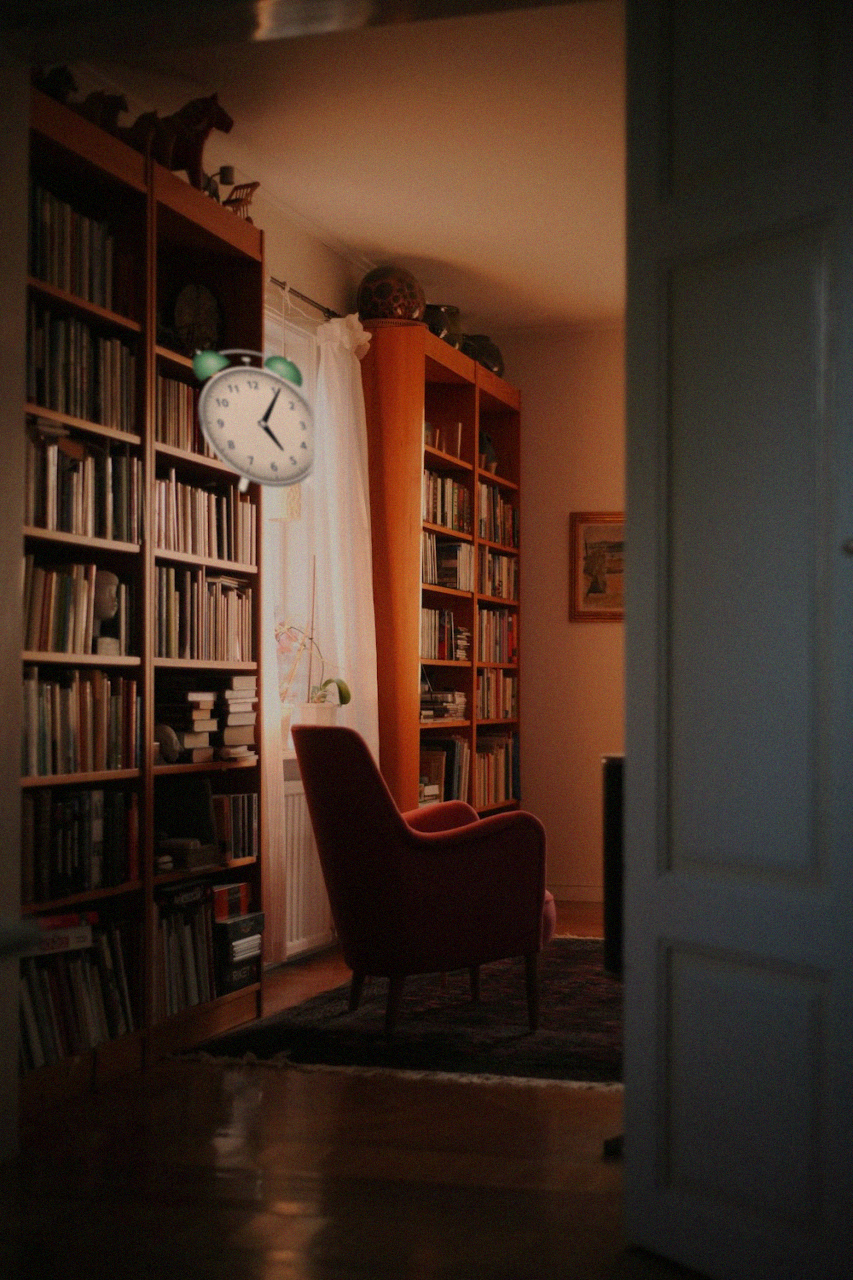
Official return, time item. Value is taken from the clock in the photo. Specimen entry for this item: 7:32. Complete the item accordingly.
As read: 5:06
